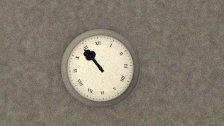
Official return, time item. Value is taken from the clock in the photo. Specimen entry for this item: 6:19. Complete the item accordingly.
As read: 10:54
